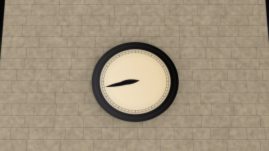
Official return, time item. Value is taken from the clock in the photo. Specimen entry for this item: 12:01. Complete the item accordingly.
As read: 8:43
